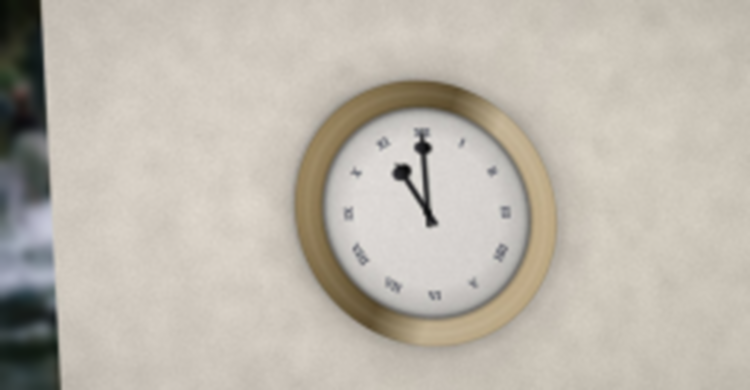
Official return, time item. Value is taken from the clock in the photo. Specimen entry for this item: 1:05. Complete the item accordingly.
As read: 11:00
